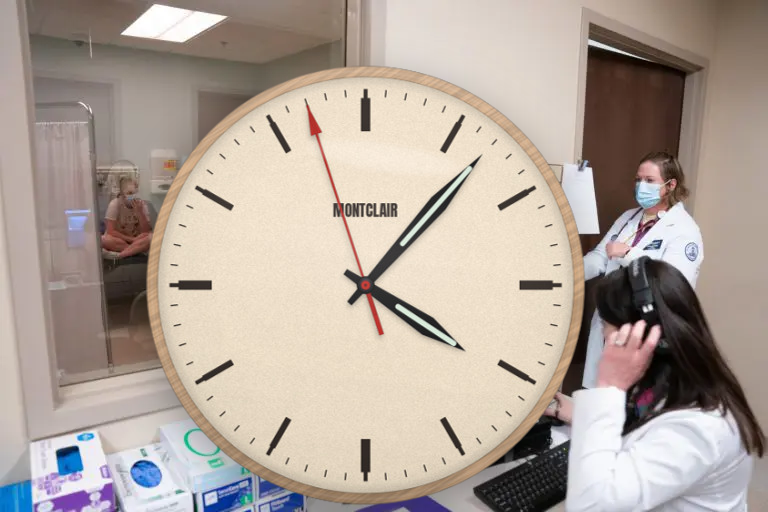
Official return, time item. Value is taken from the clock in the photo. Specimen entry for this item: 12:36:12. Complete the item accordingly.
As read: 4:06:57
